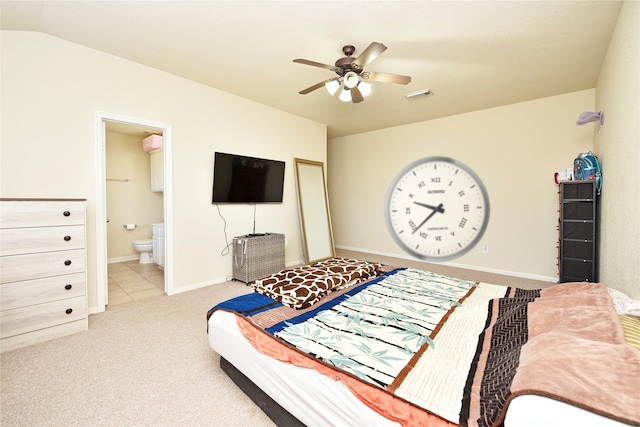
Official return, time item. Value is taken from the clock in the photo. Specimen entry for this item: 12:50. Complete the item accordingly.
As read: 9:38
